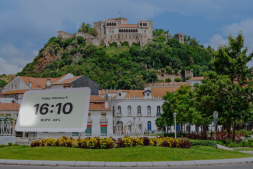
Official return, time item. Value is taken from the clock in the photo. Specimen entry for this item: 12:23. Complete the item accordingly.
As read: 16:10
